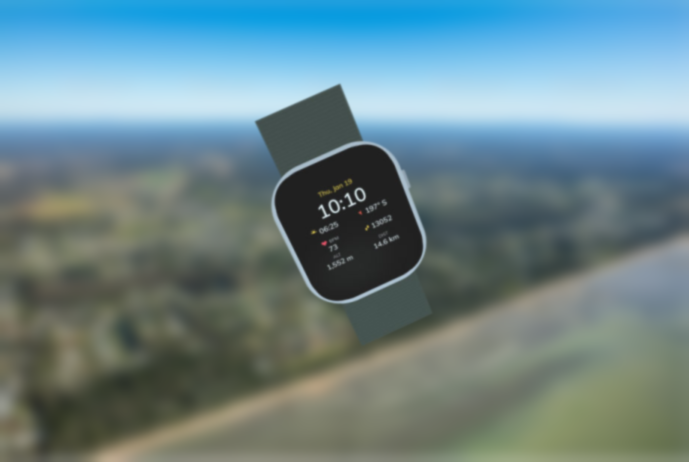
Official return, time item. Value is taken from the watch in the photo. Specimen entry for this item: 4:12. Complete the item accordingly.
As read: 10:10
